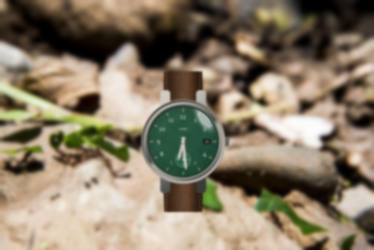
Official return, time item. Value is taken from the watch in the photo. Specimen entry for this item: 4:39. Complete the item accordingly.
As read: 6:29
